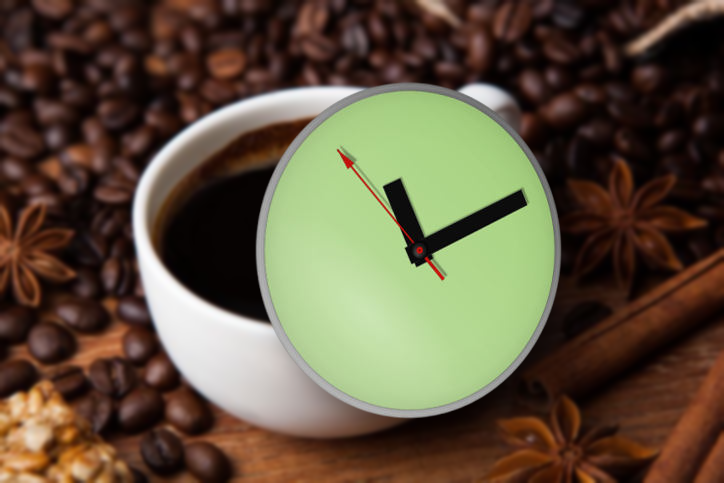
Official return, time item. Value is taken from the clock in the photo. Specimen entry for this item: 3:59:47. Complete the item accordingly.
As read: 11:10:53
